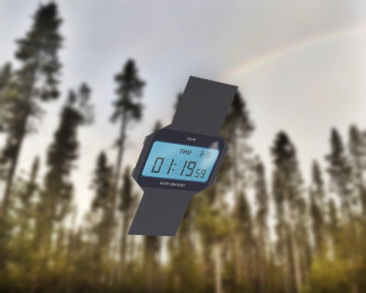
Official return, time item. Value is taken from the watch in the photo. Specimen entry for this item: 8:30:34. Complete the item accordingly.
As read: 1:19:59
